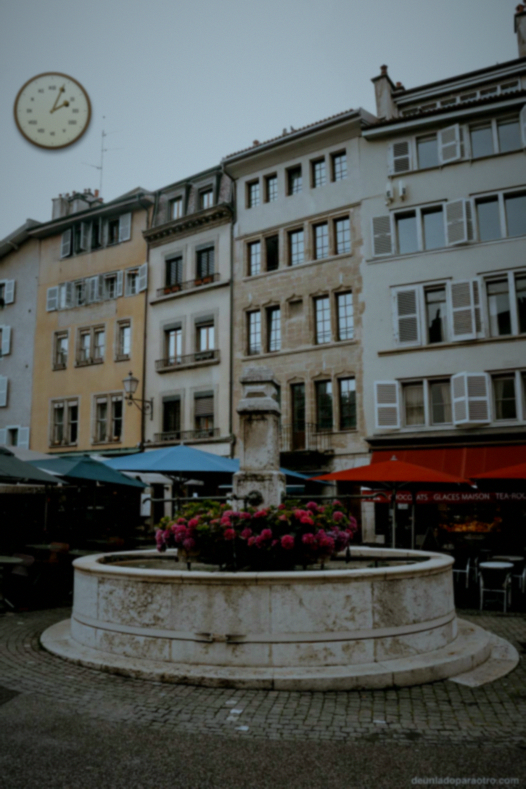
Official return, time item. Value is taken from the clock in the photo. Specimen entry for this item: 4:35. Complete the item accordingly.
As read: 2:04
